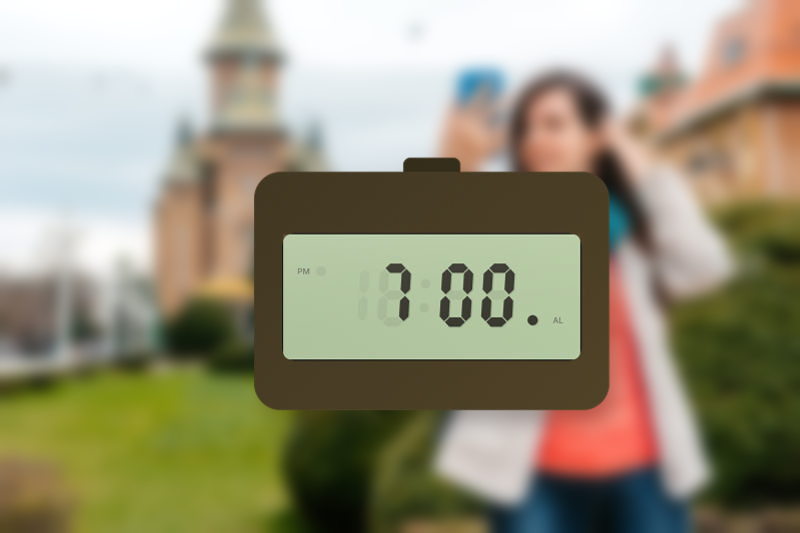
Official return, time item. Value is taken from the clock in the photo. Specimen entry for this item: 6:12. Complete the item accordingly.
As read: 7:00
